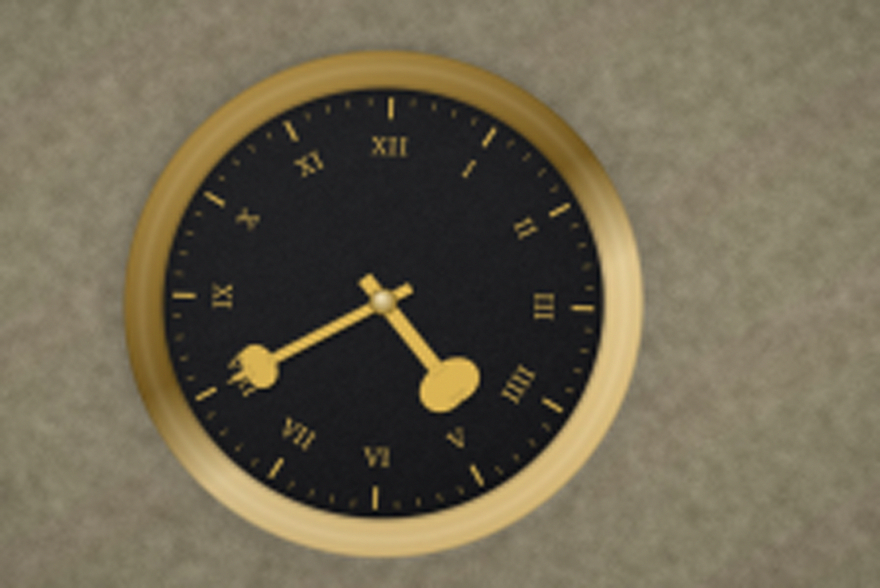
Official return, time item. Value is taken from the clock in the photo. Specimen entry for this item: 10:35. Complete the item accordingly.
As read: 4:40
